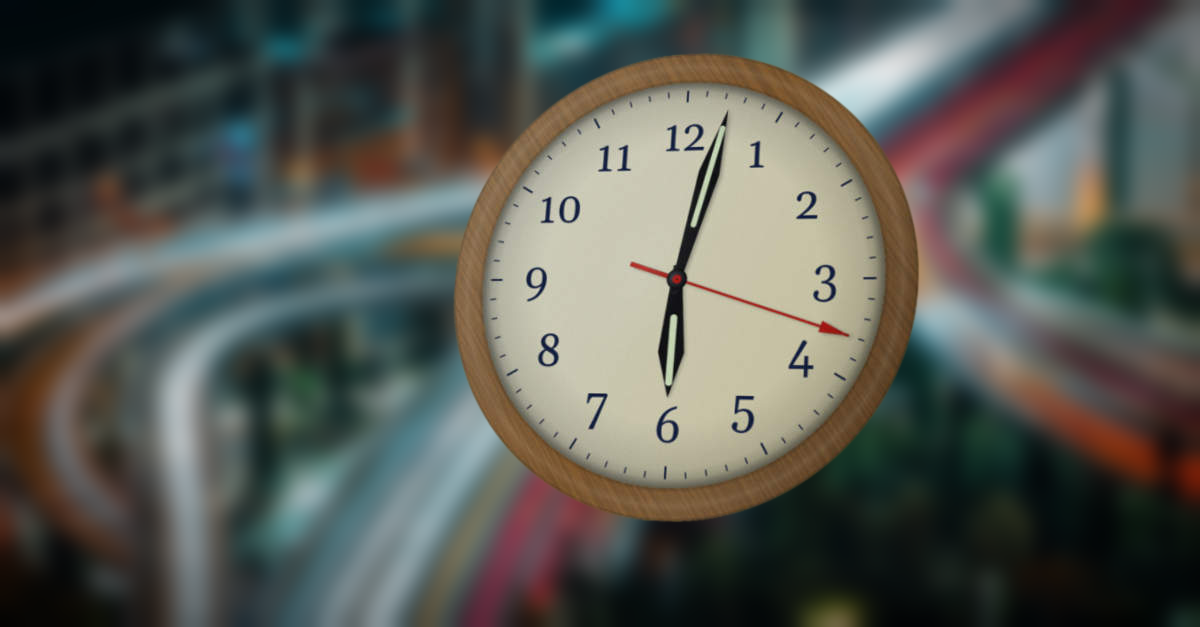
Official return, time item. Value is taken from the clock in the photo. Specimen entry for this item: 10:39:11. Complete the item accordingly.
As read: 6:02:18
